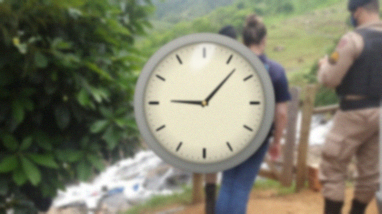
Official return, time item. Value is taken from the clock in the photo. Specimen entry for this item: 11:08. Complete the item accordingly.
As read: 9:07
